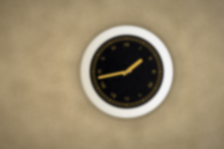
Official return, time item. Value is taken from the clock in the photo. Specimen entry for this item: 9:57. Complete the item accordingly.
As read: 1:43
